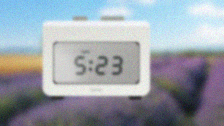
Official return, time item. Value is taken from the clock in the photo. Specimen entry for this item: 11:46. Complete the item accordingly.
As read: 5:23
